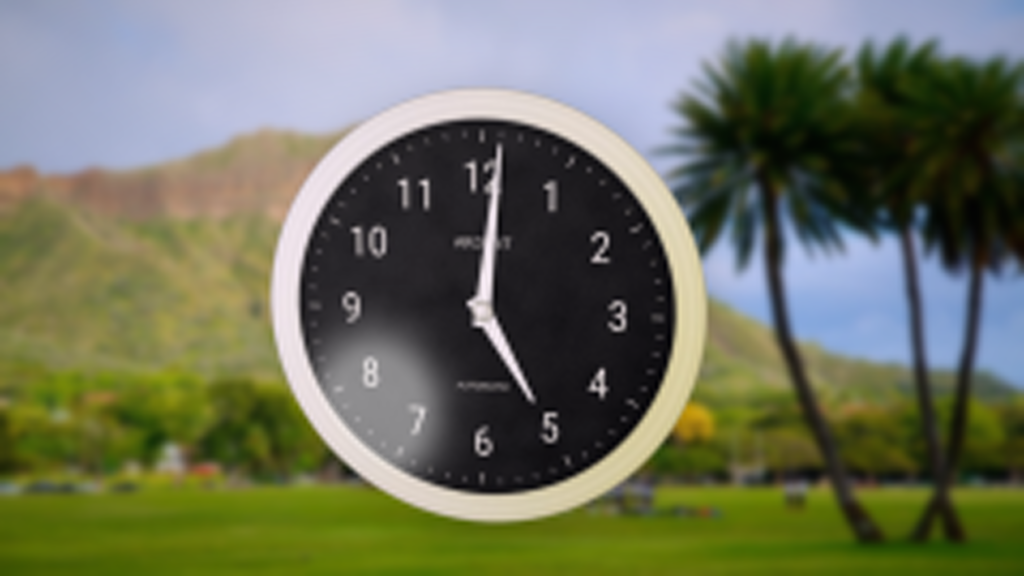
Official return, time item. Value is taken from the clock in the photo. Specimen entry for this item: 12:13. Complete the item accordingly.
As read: 5:01
